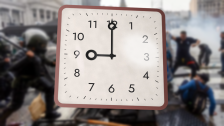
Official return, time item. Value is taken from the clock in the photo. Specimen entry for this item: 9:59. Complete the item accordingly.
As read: 9:00
